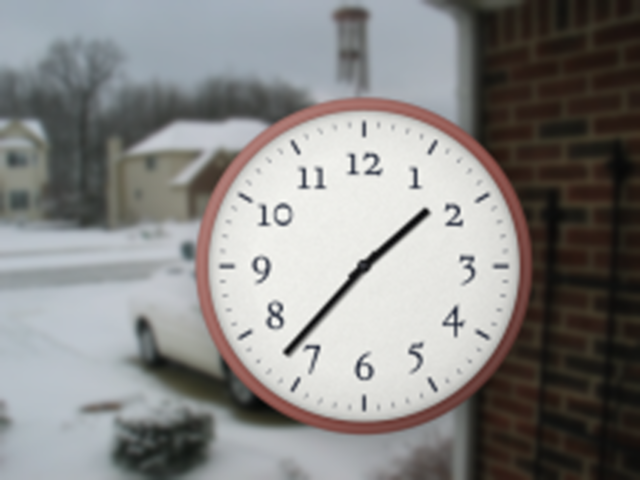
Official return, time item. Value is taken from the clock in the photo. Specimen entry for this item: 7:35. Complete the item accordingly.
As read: 1:37
